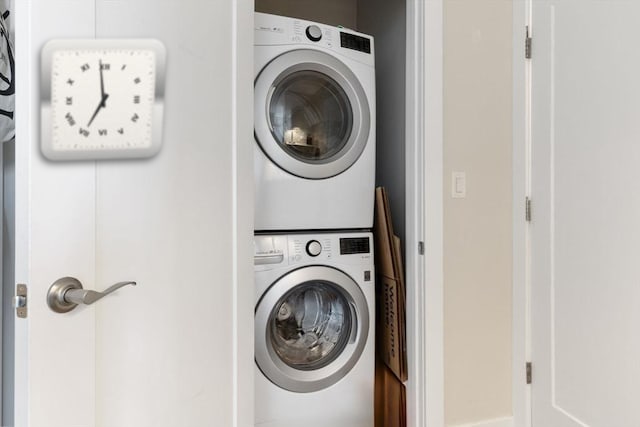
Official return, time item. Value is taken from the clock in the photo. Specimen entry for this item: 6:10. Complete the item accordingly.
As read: 6:59
